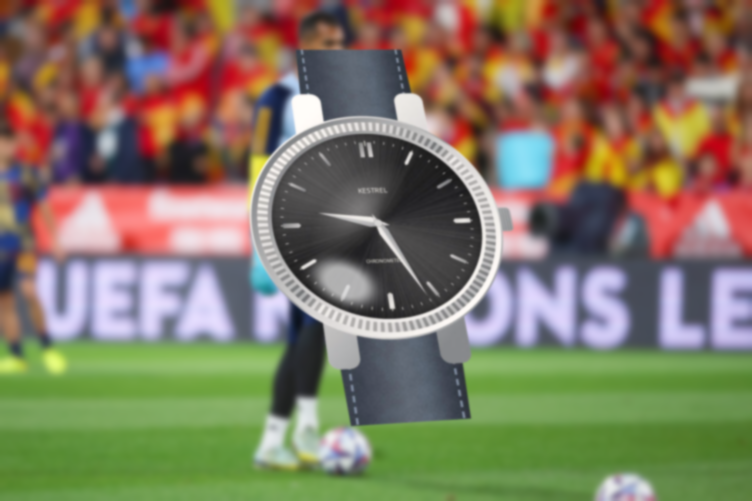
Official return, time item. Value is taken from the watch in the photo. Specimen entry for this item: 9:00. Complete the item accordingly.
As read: 9:26
